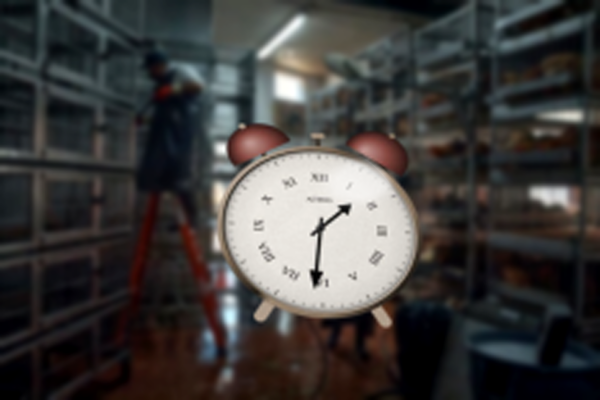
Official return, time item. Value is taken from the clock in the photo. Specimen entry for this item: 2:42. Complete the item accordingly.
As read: 1:31
